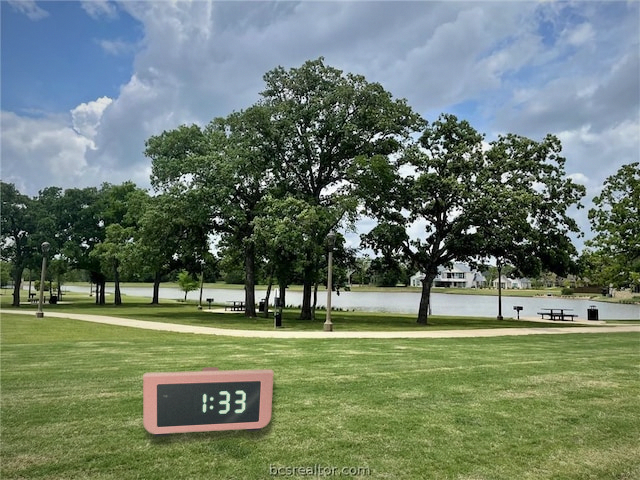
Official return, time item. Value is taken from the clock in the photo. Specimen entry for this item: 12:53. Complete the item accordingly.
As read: 1:33
